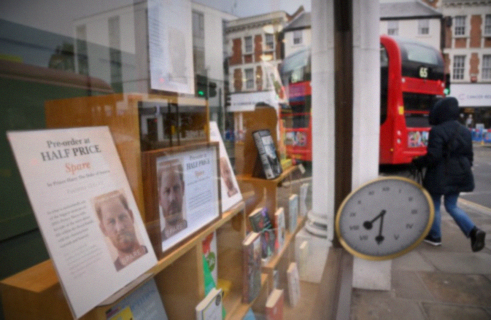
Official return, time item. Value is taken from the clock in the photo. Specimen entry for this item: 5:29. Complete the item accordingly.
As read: 7:30
